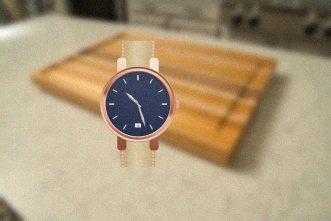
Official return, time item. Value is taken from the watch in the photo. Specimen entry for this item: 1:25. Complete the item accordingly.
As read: 10:27
